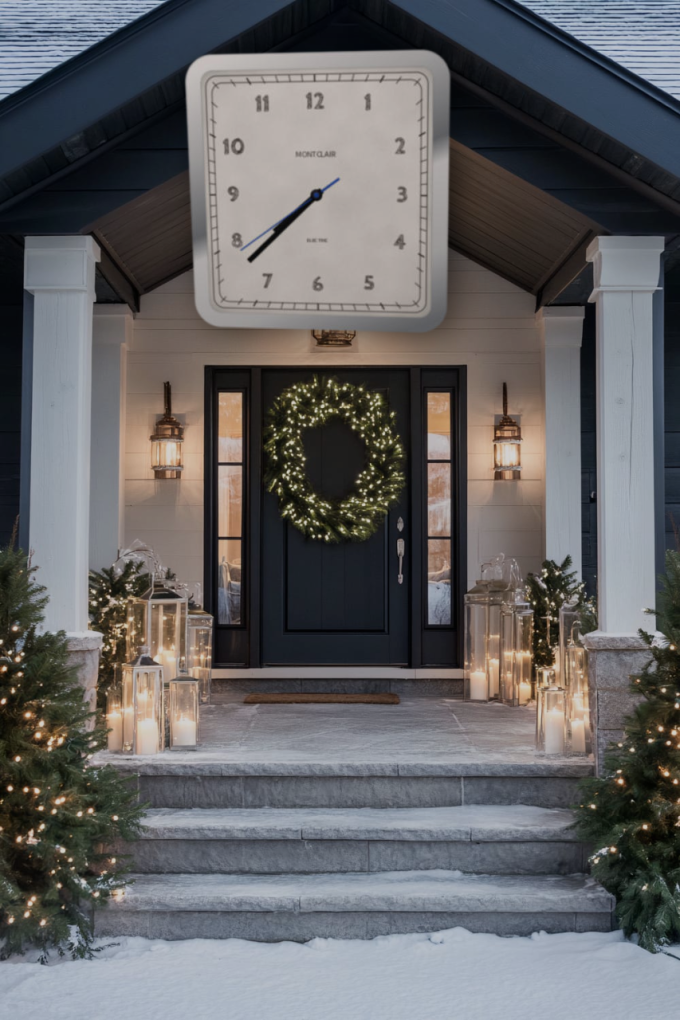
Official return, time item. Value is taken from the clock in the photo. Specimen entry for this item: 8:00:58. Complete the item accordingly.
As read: 7:37:39
